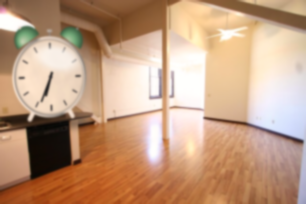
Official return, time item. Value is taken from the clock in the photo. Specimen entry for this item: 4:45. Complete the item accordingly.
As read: 6:34
